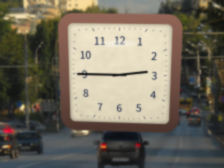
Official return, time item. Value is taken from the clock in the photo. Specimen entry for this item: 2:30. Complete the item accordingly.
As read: 2:45
